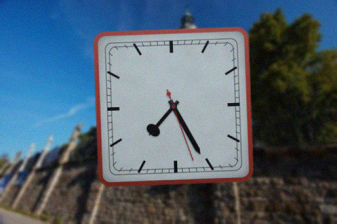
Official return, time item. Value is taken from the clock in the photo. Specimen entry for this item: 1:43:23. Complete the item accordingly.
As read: 7:25:27
